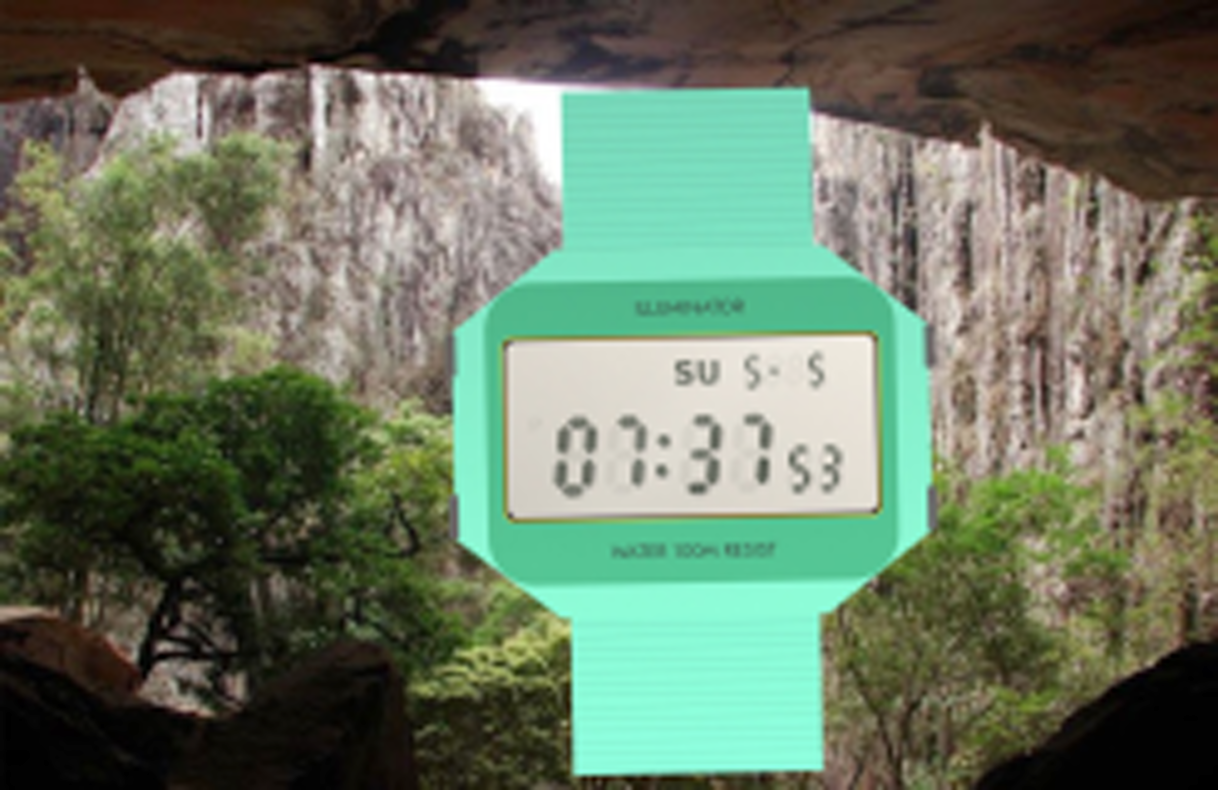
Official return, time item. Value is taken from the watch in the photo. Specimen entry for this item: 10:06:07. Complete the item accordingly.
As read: 7:37:53
